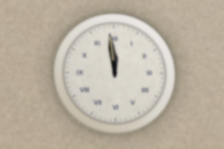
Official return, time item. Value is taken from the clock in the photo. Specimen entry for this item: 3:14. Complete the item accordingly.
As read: 11:59
